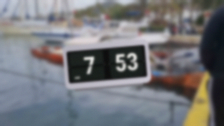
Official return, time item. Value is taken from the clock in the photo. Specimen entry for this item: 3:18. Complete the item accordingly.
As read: 7:53
